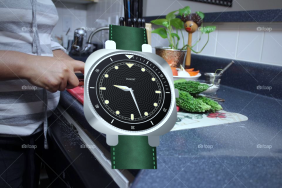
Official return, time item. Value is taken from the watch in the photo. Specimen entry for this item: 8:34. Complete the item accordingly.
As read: 9:27
